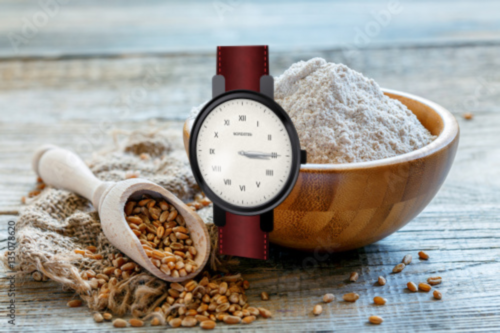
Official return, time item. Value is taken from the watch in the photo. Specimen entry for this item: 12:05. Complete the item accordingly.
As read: 3:15
